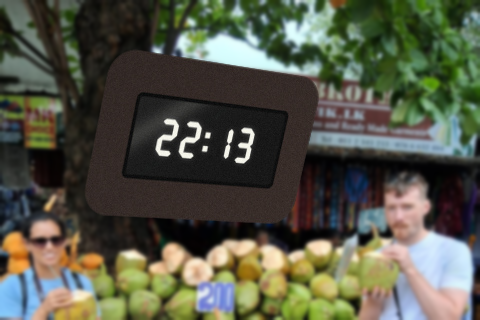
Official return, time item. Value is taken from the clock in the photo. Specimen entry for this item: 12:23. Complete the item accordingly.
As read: 22:13
